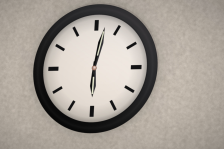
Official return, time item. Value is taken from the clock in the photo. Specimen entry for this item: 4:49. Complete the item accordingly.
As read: 6:02
